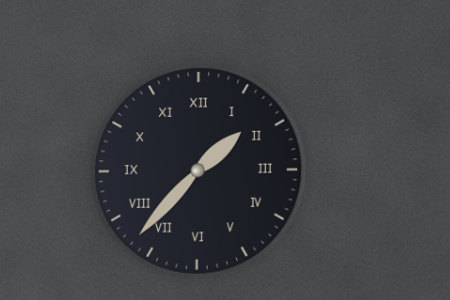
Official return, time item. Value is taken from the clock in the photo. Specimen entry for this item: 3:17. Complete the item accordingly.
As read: 1:37
